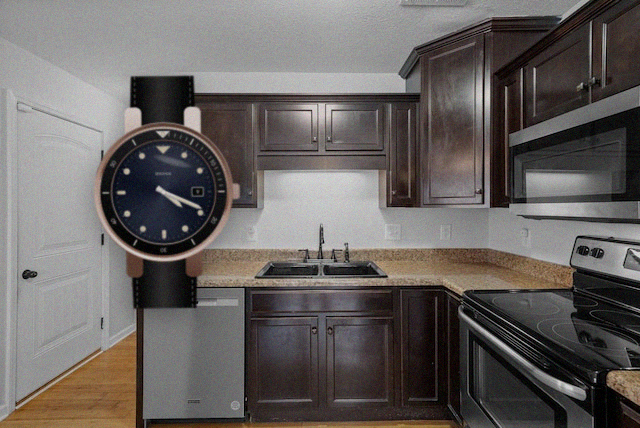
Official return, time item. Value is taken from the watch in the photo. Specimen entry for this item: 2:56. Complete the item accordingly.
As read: 4:19
